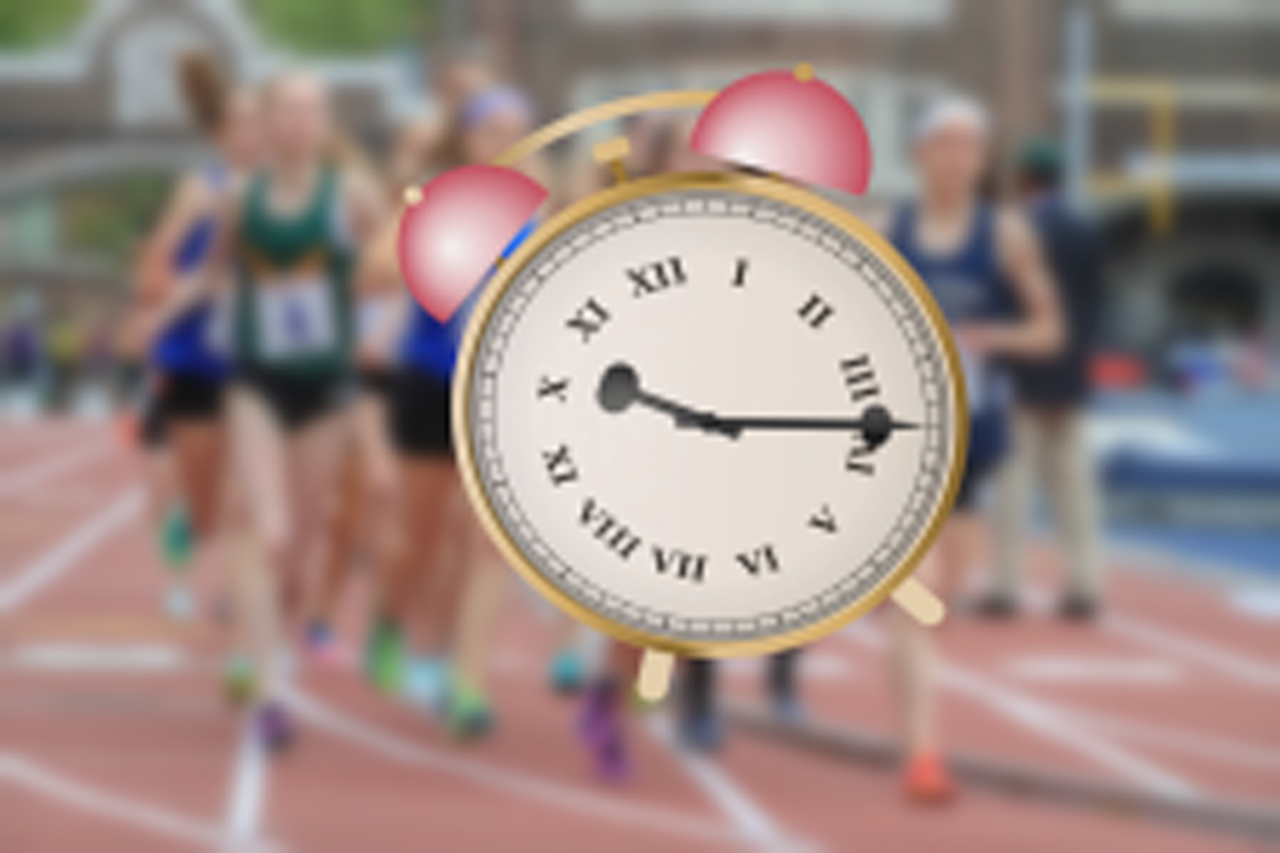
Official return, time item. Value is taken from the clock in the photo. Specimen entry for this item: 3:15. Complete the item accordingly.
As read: 10:18
